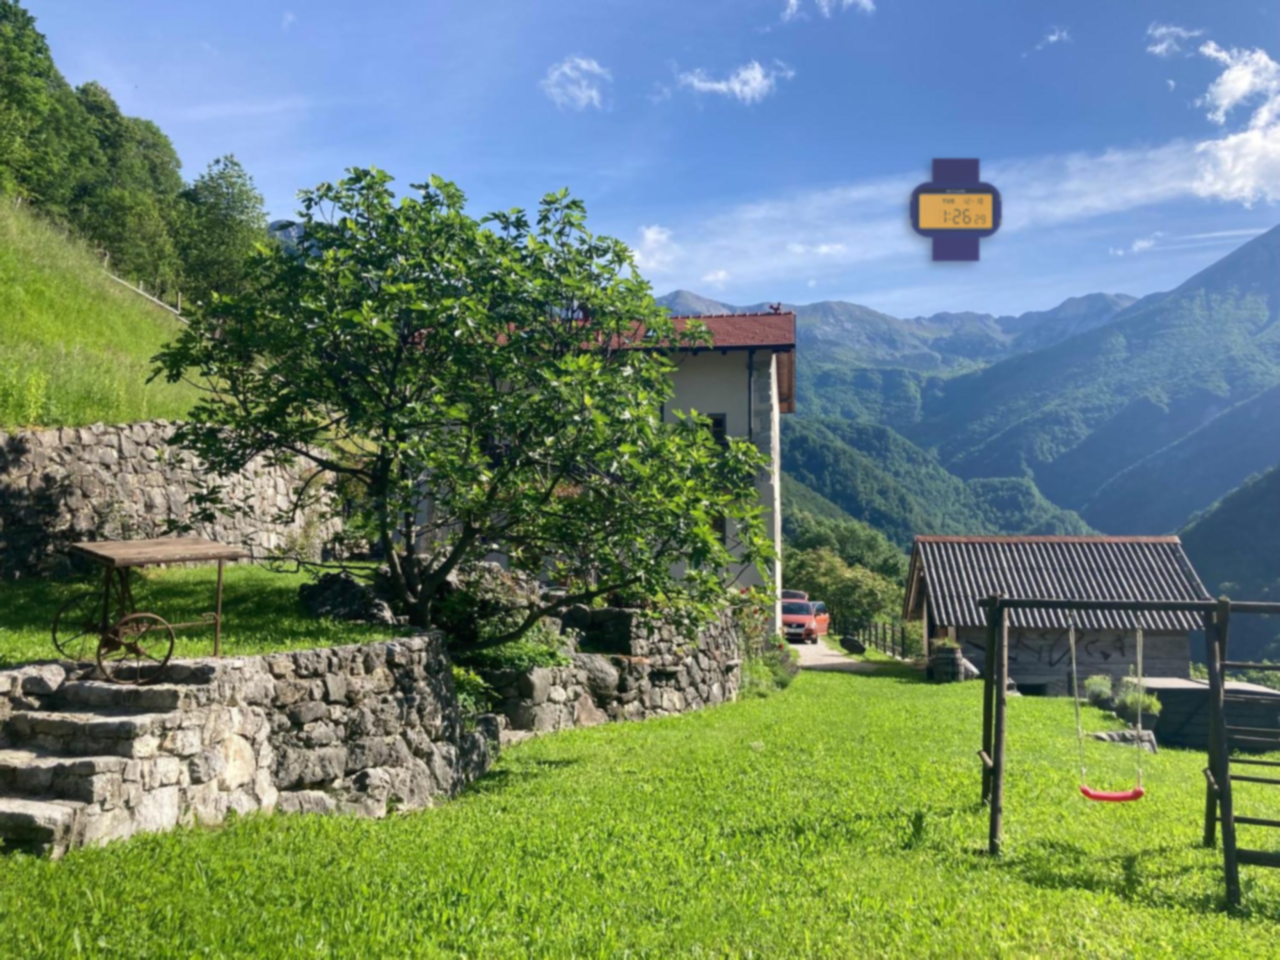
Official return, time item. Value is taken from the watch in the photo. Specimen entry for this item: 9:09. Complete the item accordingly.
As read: 1:26
